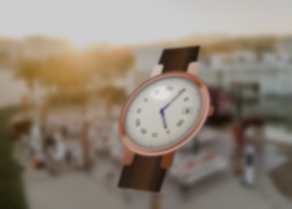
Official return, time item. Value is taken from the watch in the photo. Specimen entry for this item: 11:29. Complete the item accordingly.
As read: 5:06
